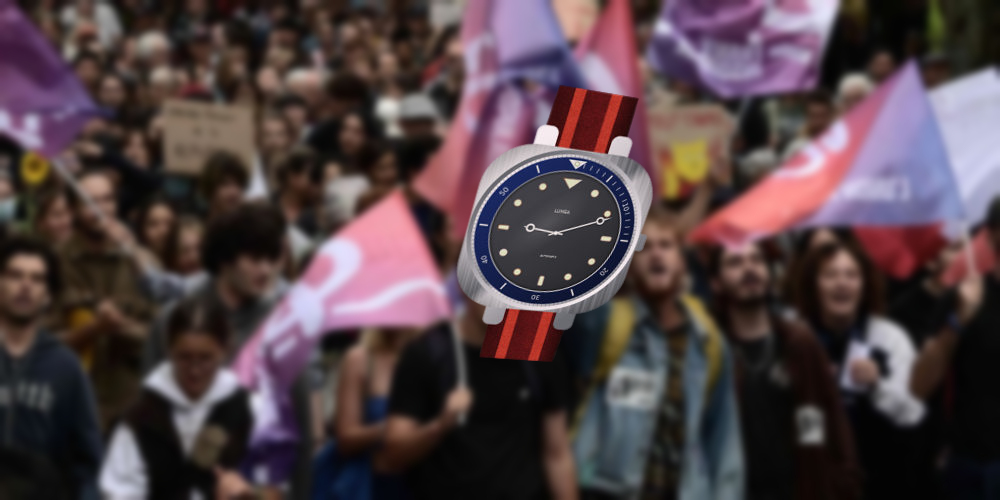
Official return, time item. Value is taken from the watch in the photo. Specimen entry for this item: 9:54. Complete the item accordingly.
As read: 9:11
